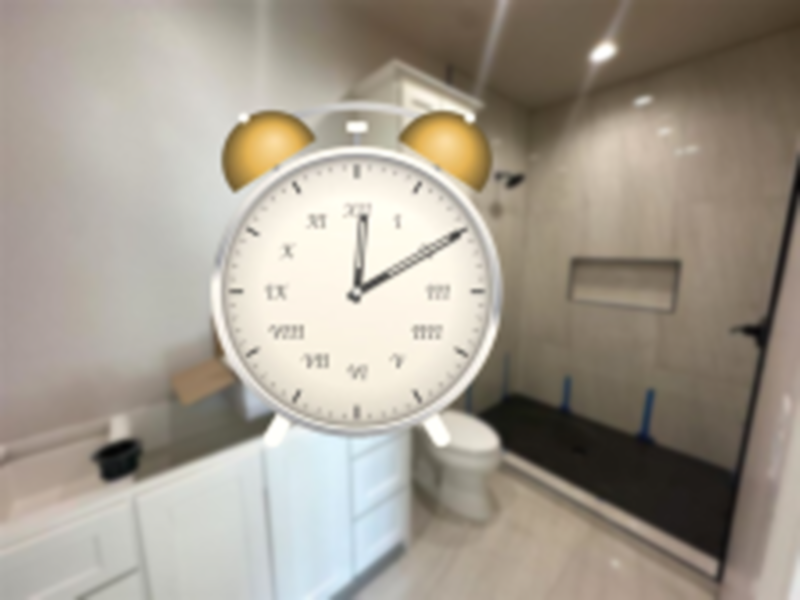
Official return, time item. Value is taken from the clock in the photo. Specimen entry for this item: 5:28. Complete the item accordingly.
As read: 12:10
